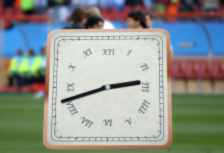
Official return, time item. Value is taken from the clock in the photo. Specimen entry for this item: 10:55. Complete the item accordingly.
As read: 2:42
